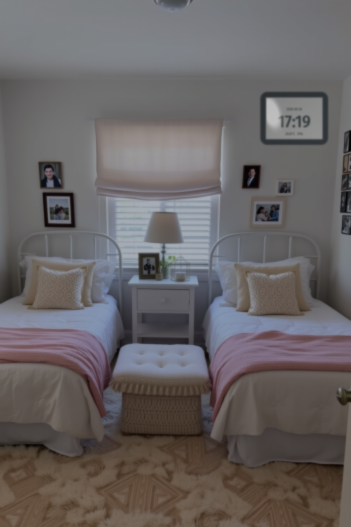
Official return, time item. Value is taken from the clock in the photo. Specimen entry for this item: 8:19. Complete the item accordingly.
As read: 17:19
